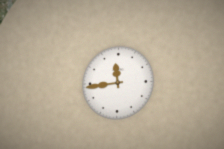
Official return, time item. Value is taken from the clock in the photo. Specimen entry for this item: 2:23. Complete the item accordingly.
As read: 11:44
